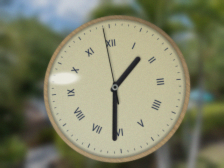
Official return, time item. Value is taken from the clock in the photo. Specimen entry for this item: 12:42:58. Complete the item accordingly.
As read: 1:30:59
